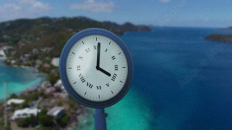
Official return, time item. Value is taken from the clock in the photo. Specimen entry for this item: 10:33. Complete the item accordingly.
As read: 4:01
